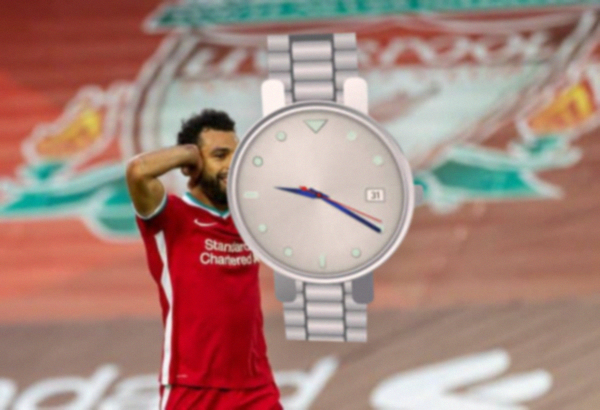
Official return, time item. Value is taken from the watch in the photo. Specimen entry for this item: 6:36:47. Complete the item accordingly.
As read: 9:20:19
